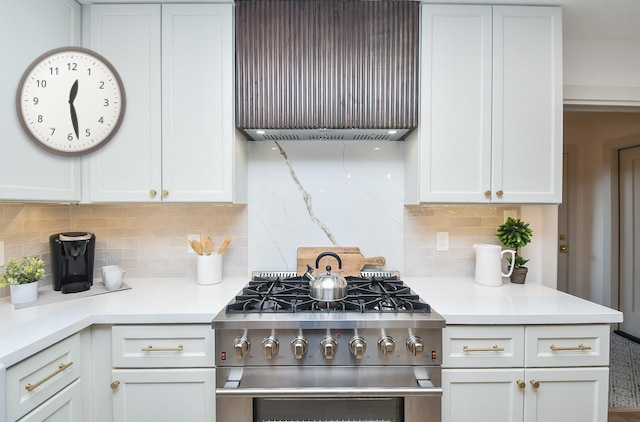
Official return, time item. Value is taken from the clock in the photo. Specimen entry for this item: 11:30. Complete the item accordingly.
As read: 12:28
